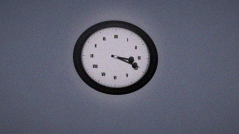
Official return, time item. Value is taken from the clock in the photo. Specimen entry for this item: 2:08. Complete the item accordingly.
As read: 3:19
